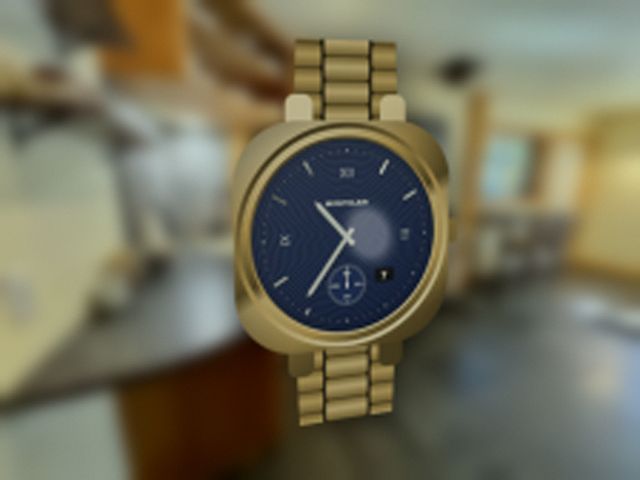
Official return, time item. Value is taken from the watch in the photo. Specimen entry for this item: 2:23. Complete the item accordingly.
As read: 10:36
